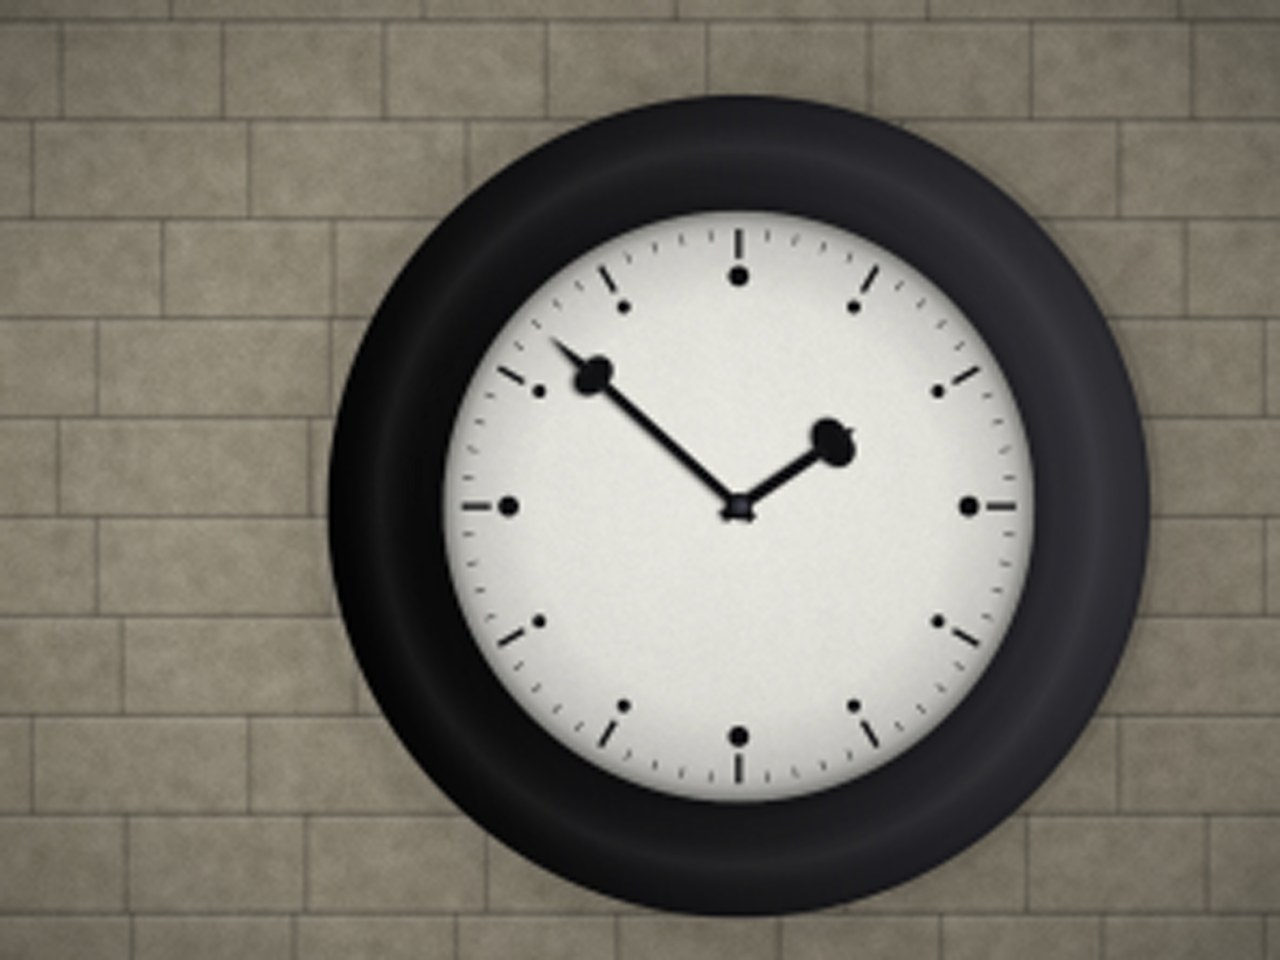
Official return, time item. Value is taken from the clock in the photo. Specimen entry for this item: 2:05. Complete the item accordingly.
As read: 1:52
